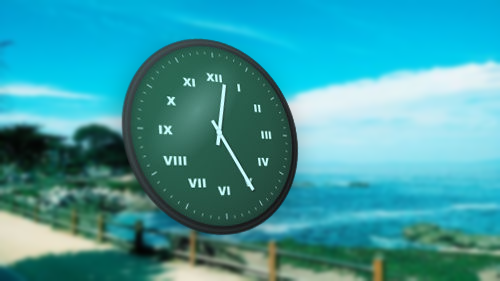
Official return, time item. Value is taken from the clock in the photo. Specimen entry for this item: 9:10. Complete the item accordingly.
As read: 12:25
